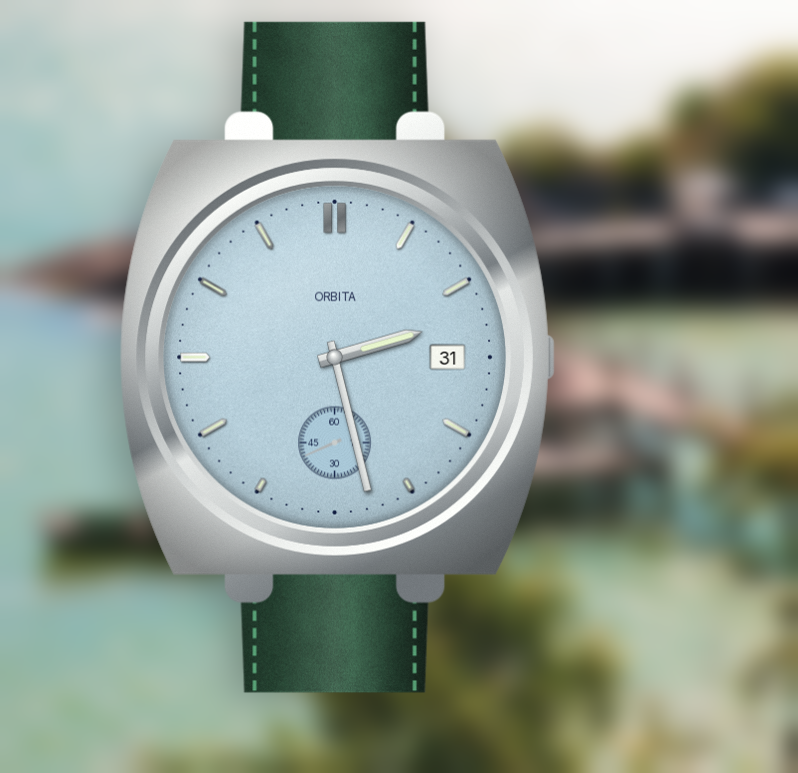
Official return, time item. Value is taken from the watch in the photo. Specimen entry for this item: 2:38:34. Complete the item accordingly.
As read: 2:27:41
